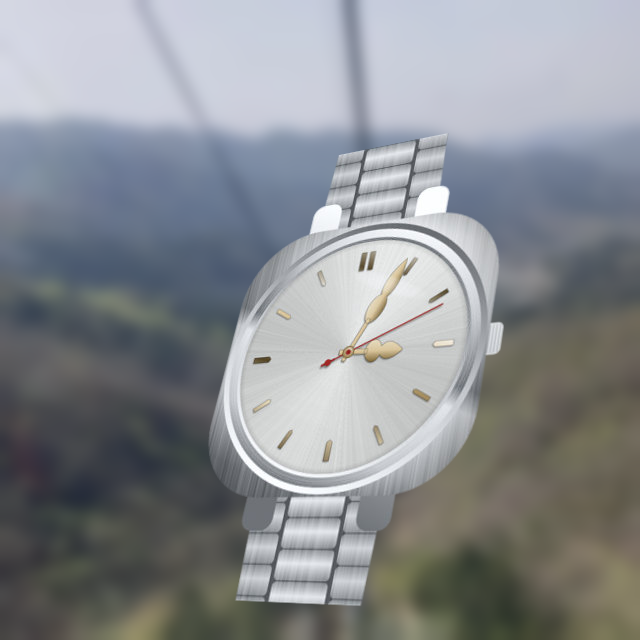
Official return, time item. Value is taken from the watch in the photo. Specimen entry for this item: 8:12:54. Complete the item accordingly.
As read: 3:04:11
